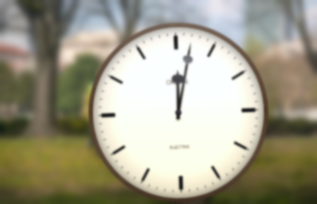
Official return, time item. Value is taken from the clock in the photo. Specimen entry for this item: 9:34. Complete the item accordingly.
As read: 12:02
